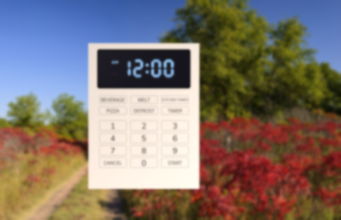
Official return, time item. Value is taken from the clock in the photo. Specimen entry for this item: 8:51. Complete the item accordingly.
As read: 12:00
